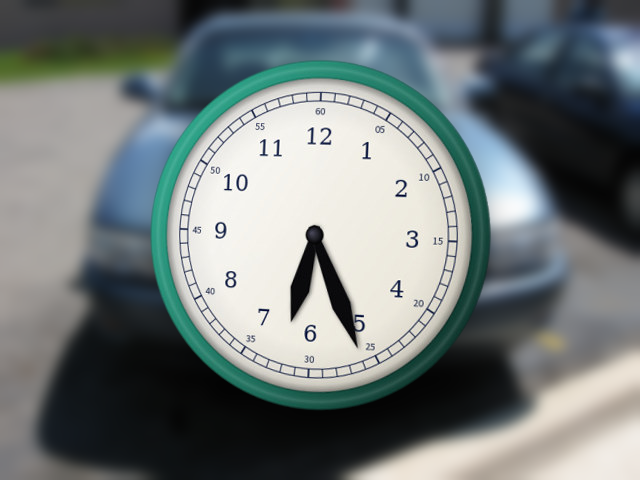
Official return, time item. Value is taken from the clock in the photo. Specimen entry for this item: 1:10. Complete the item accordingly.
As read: 6:26
